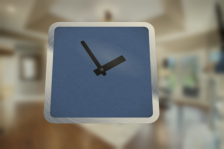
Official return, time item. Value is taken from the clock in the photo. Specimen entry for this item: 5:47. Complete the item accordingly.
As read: 1:55
